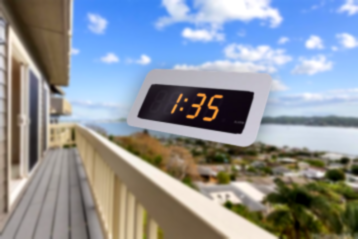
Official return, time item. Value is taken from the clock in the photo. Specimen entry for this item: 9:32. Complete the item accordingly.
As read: 1:35
